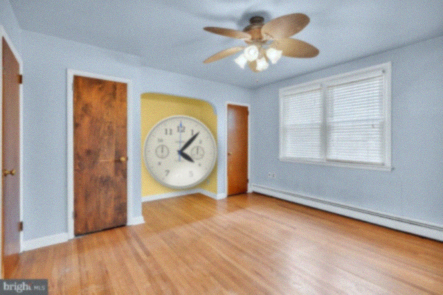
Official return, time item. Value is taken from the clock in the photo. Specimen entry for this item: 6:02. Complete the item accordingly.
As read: 4:07
